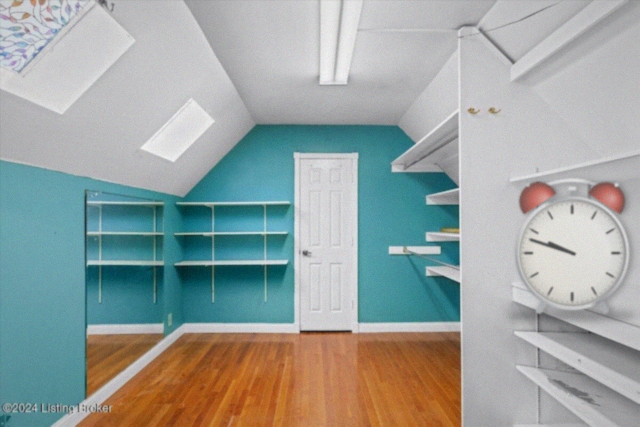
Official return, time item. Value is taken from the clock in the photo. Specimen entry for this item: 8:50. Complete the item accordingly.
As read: 9:48
